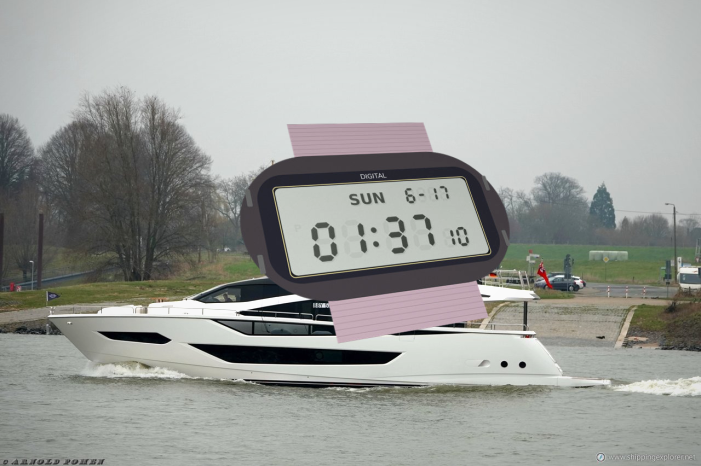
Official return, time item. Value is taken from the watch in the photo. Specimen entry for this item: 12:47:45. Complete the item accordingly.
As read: 1:37:10
